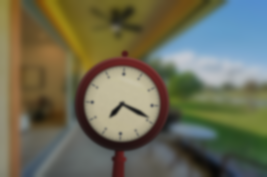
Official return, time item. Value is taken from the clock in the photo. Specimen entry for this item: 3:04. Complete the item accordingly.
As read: 7:19
